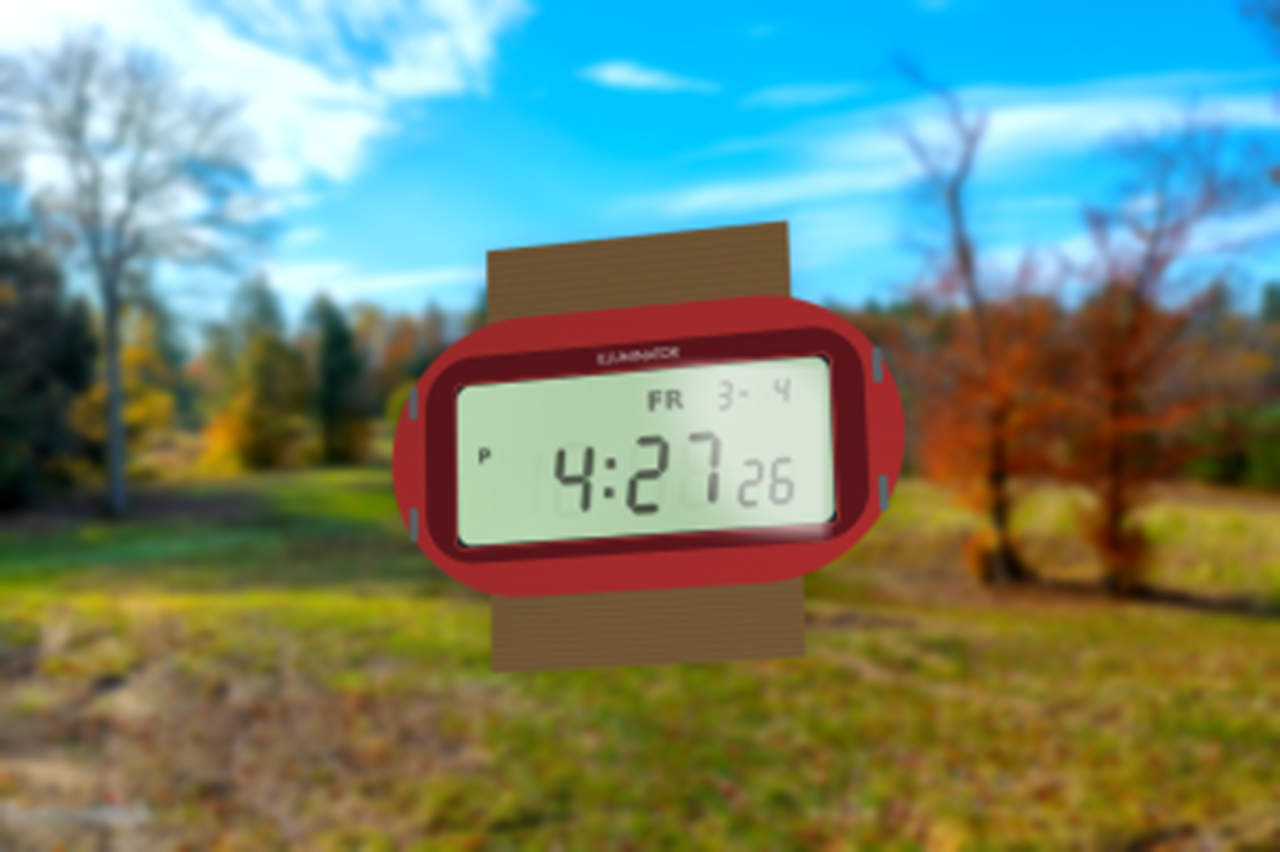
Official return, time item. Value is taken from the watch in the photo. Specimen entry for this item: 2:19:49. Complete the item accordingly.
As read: 4:27:26
